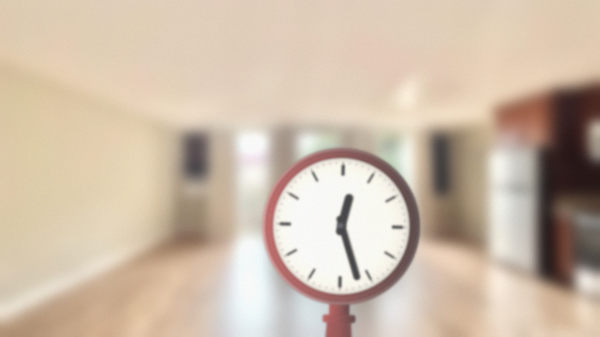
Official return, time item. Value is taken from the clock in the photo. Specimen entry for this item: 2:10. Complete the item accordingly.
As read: 12:27
